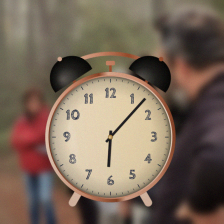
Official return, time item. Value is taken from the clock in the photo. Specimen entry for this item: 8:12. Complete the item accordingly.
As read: 6:07
